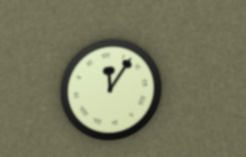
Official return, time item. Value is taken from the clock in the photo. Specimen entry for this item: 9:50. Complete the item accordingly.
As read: 12:07
